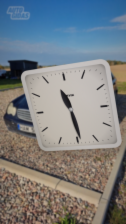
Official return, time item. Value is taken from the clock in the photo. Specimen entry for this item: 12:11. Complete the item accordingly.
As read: 11:29
